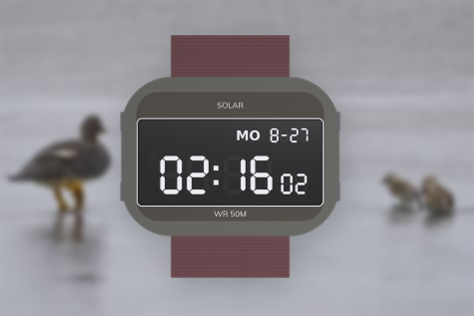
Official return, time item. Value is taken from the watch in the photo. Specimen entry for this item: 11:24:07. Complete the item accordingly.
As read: 2:16:02
